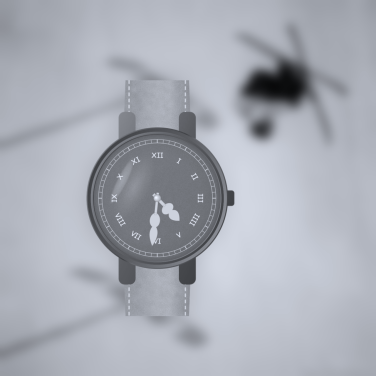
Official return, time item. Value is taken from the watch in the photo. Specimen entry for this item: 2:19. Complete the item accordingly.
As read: 4:31
